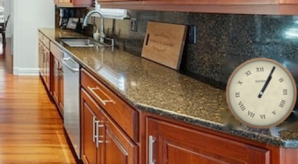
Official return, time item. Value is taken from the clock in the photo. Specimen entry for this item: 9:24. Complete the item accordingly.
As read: 1:05
